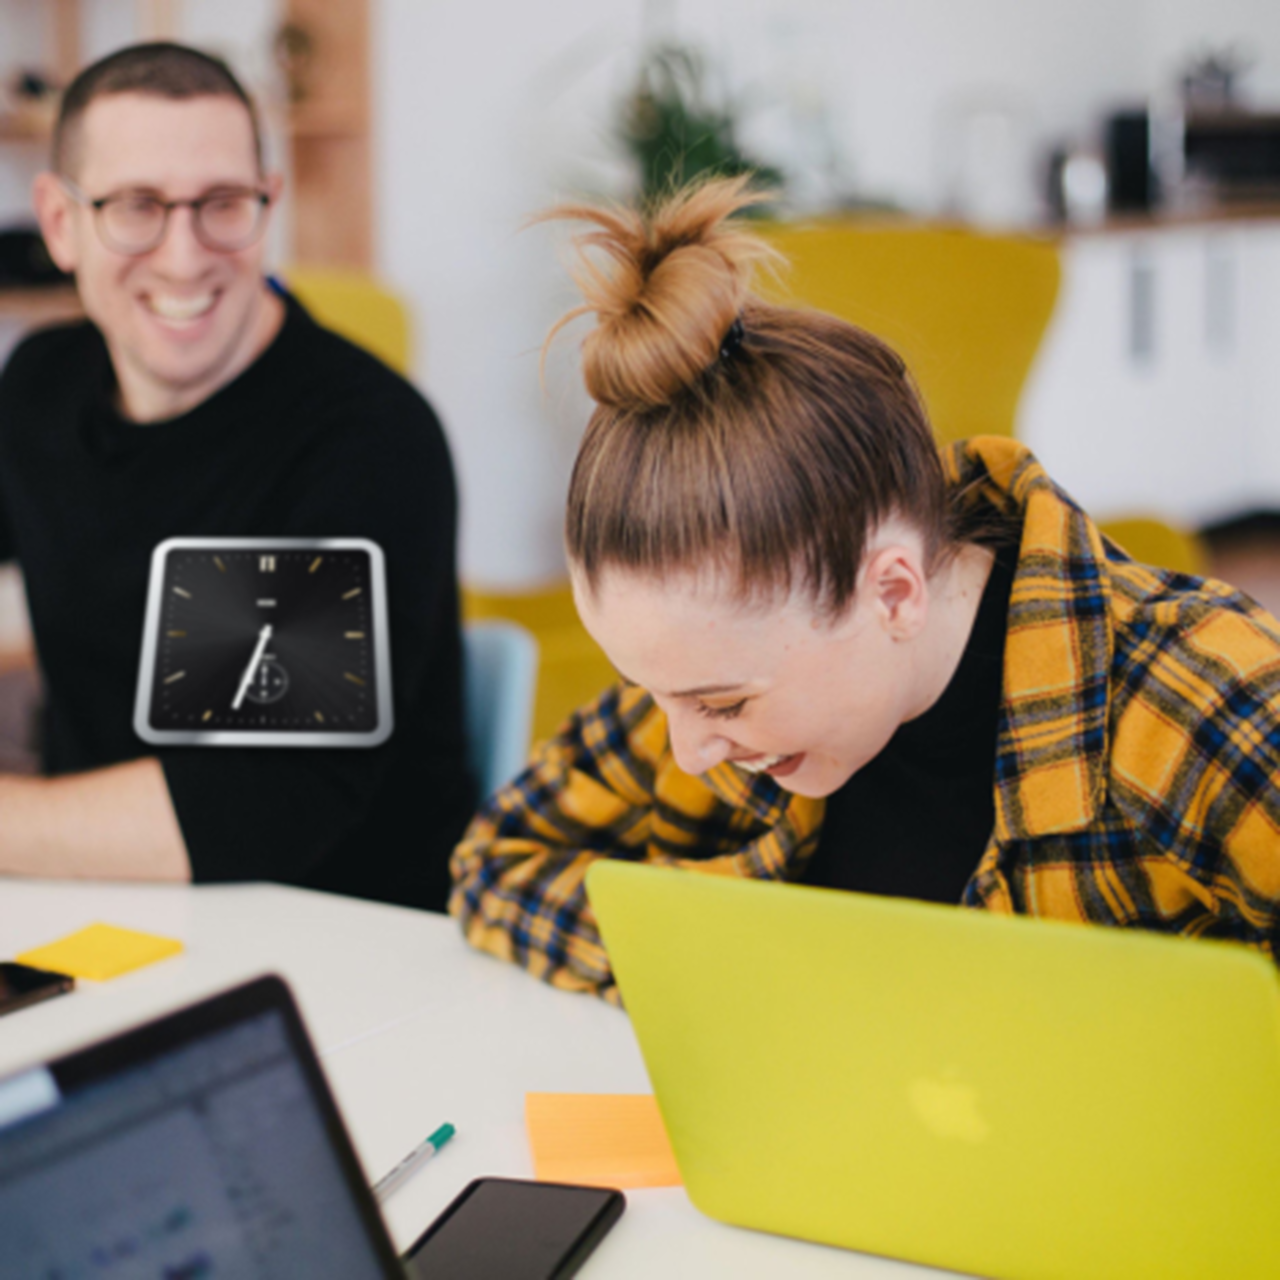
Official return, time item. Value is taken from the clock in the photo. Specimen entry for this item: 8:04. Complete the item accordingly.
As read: 6:33
